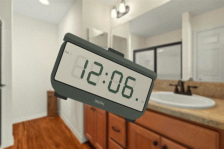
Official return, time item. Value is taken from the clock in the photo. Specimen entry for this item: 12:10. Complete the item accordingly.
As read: 12:06
